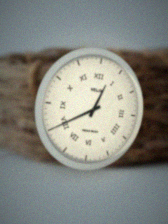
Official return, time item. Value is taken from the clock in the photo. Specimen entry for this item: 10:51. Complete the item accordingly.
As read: 12:40
